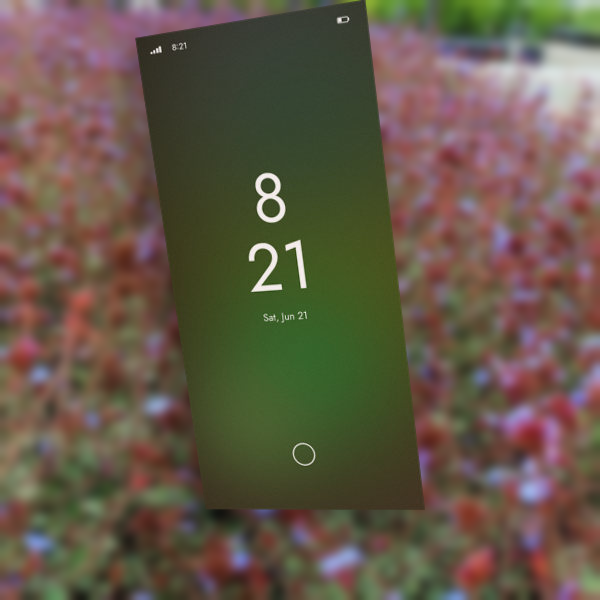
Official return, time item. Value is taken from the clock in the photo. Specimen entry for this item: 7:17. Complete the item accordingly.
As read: 8:21
